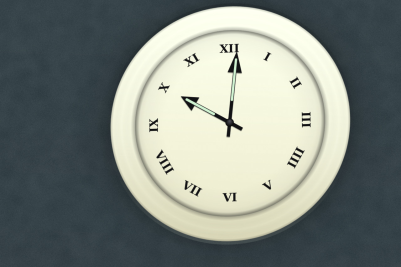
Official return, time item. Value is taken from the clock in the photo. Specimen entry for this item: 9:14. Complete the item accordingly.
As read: 10:01
